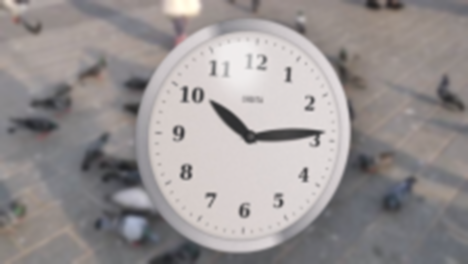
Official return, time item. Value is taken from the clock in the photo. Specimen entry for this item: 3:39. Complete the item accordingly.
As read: 10:14
